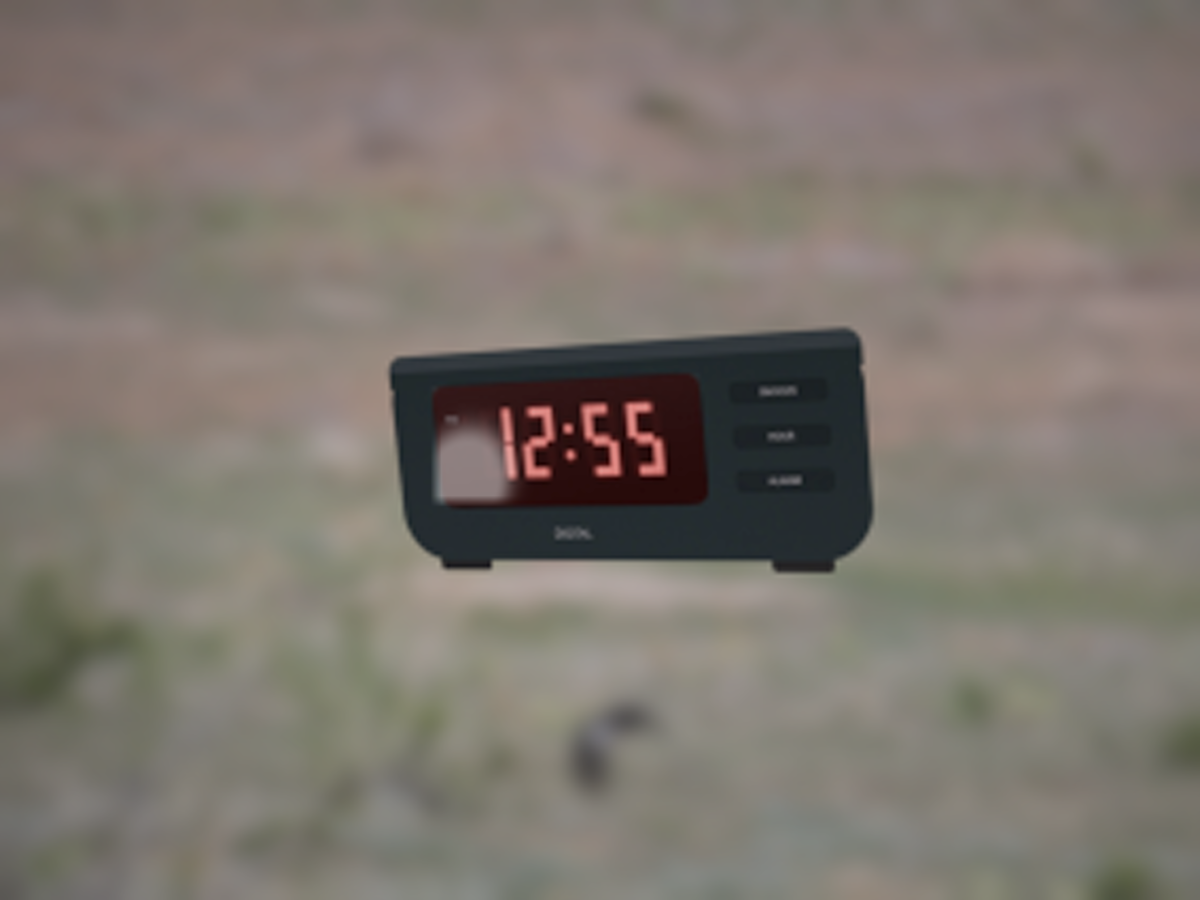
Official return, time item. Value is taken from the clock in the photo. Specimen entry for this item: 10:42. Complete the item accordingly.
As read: 12:55
